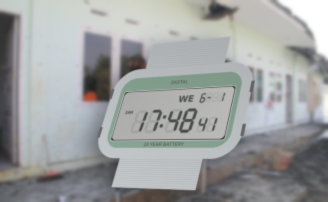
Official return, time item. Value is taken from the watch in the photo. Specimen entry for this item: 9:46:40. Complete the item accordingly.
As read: 17:48:41
